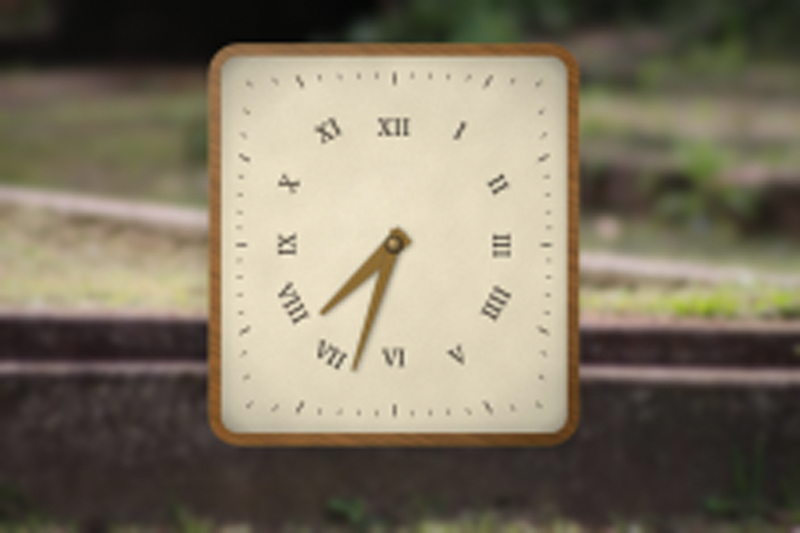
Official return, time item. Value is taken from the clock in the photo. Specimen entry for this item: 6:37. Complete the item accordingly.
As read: 7:33
